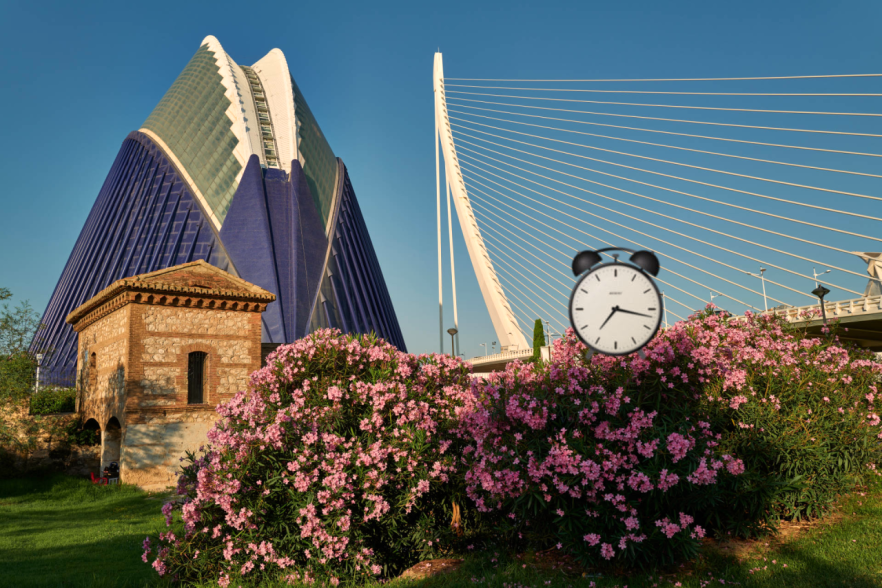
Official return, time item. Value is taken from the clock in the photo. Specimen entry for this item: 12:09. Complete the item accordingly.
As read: 7:17
